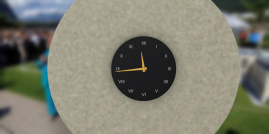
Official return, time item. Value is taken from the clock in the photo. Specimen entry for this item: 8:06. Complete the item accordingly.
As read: 11:44
